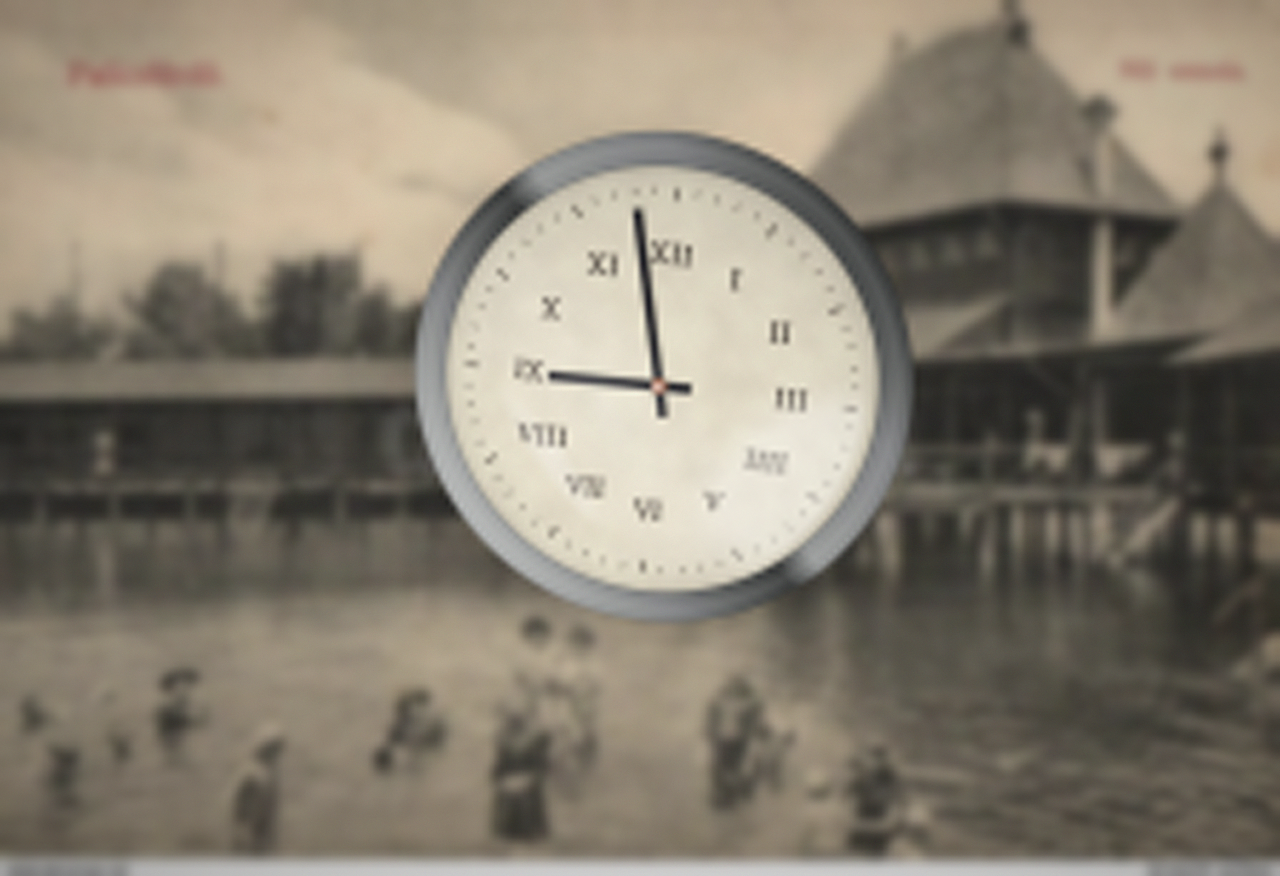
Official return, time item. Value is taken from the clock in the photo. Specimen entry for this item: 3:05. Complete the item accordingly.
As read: 8:58
